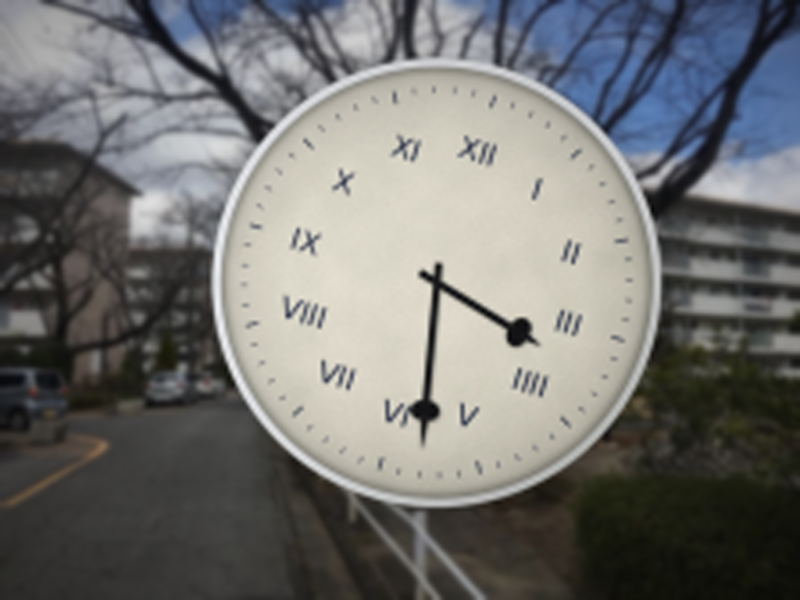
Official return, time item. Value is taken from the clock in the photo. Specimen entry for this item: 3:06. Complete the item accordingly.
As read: 3:28
